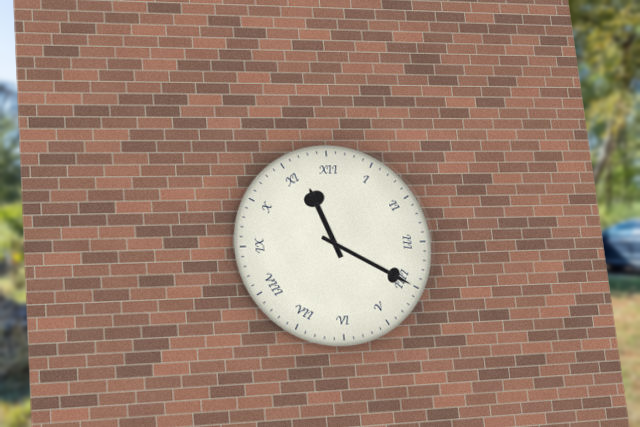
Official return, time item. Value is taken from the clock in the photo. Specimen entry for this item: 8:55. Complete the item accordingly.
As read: 11:20
